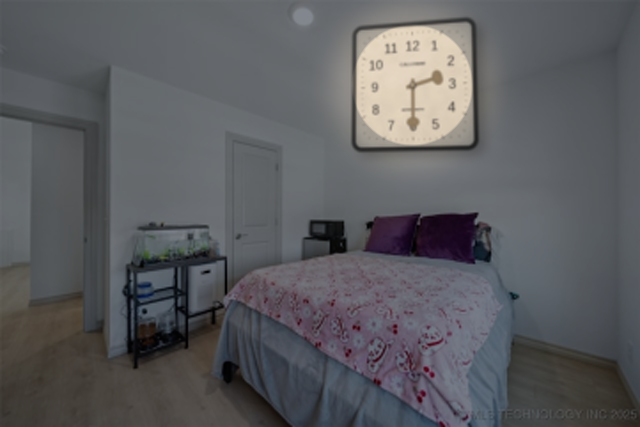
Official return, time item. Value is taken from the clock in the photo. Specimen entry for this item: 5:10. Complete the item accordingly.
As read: 2:30
